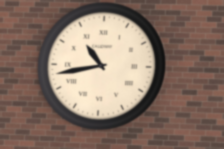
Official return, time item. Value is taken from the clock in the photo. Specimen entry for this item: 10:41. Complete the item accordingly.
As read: 10:43
